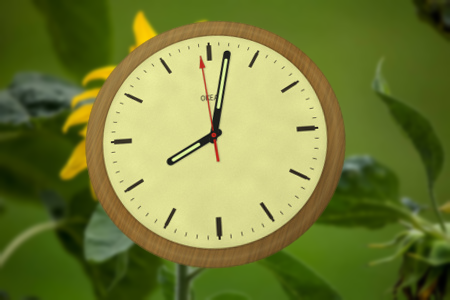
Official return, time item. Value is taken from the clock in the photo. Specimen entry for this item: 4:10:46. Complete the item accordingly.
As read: 8:01:59
